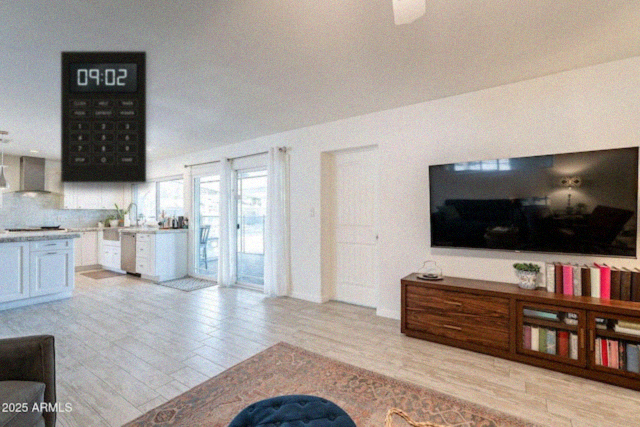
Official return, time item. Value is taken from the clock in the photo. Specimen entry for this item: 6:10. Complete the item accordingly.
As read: 9:02
